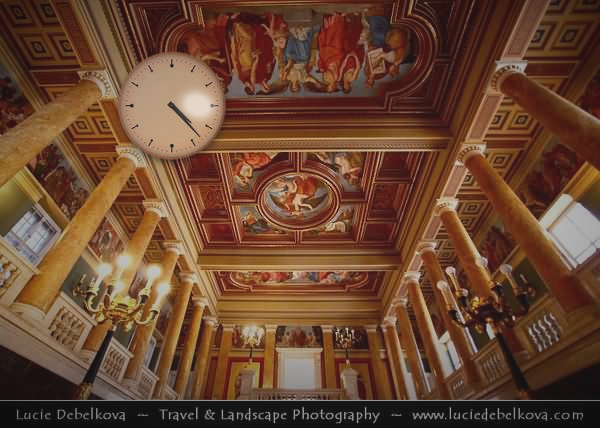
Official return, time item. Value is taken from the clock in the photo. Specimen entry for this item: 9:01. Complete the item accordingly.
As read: 4:23
